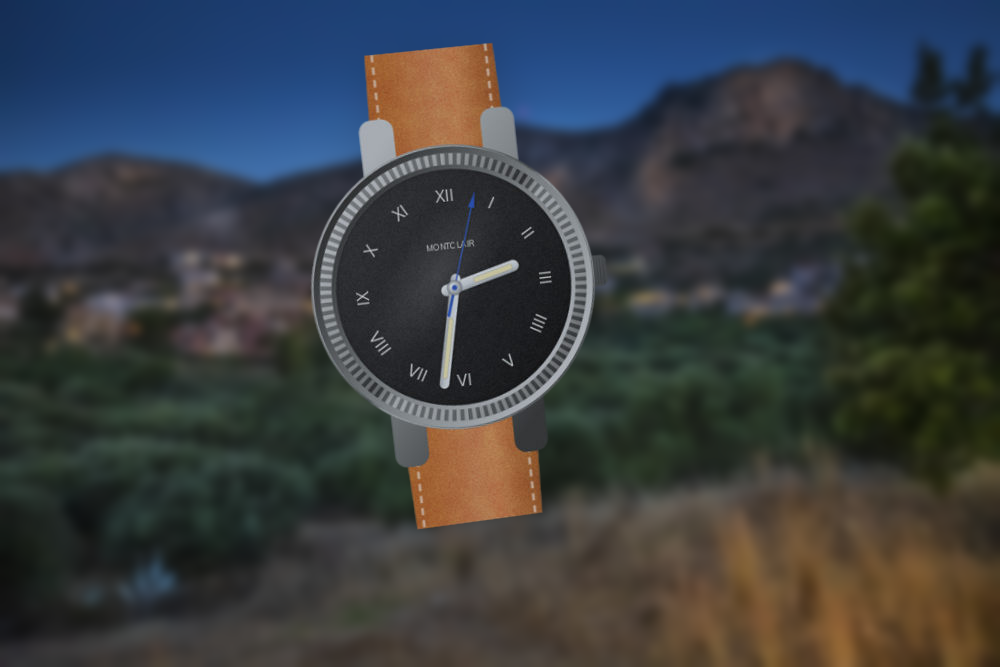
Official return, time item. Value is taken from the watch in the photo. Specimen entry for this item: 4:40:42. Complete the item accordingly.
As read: 2:32:03
